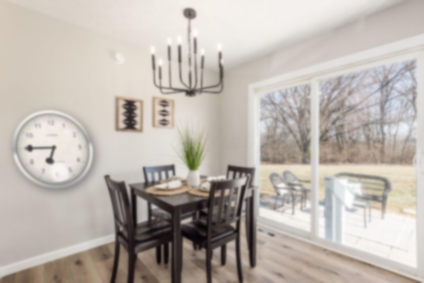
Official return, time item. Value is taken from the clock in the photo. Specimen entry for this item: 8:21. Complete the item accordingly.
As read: 6:45
